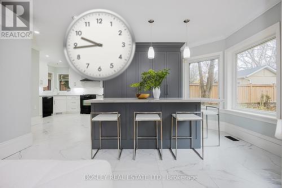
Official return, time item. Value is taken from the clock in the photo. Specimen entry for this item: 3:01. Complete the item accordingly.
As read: 9:44
